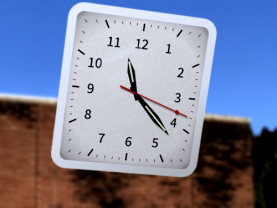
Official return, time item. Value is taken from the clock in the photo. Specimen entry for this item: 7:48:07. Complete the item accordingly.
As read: 11:22:18
